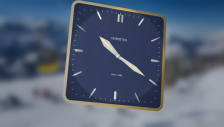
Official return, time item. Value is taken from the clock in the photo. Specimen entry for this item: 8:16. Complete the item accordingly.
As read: 10:20
